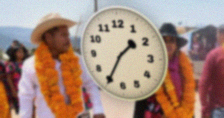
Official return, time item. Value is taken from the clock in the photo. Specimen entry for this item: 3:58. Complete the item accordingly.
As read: 1:35
